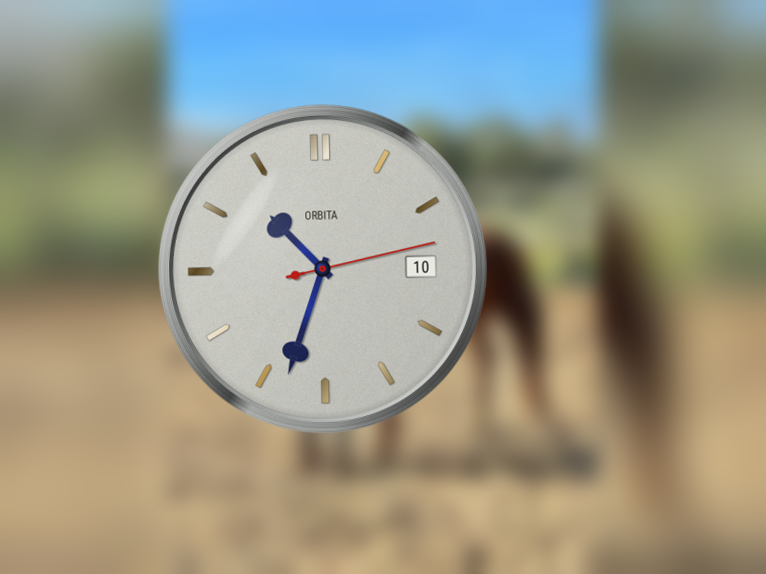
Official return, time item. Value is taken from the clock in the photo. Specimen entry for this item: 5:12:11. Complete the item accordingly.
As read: 10:33:13
